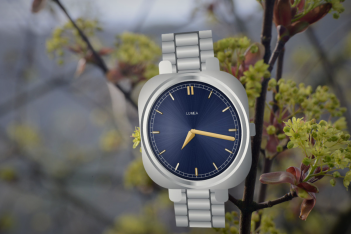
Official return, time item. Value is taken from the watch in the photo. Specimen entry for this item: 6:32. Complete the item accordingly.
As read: 7:17
